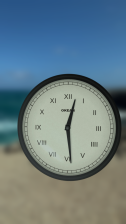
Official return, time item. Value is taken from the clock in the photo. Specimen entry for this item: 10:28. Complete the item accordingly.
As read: 12:29
